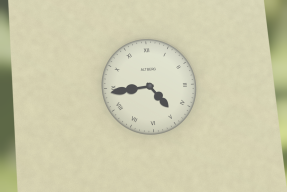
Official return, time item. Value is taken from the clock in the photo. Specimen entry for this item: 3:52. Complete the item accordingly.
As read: 4:44
